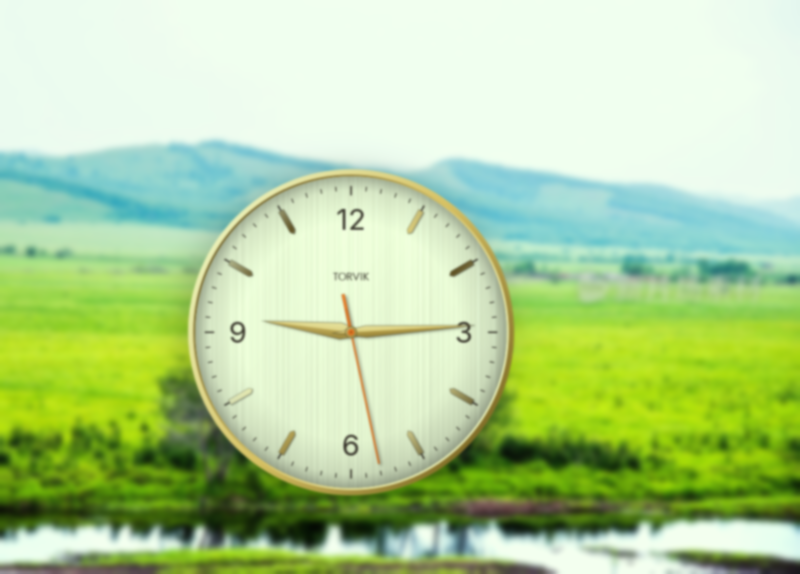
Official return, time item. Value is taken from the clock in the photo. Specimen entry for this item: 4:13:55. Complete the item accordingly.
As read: 9:14:28
